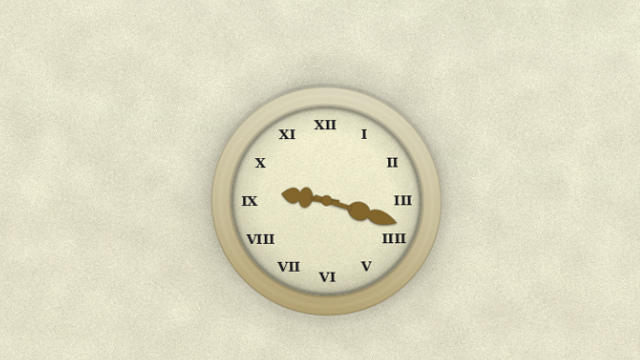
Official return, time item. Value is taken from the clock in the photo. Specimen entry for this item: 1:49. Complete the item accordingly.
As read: 9:18
